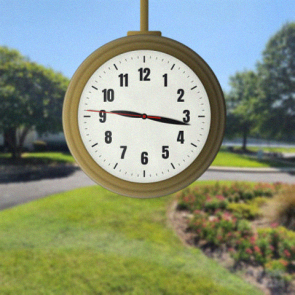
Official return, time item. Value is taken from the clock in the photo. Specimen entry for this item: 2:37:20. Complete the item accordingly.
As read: 9:16:46
